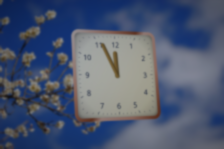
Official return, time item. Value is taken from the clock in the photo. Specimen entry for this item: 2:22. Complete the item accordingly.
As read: 11:56
